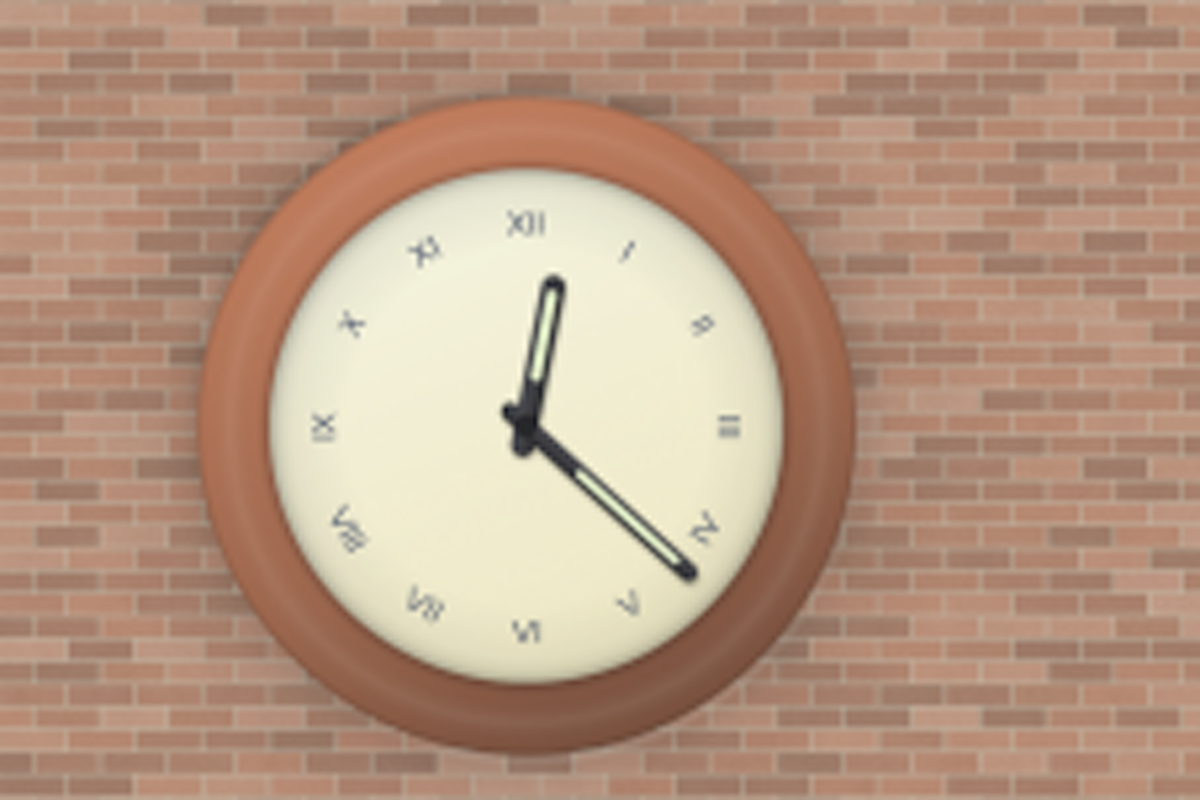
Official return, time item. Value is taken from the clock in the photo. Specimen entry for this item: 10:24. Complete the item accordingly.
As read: 12:22
